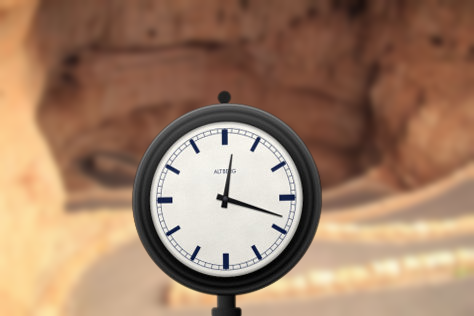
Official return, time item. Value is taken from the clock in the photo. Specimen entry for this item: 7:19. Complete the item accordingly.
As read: 12:18
